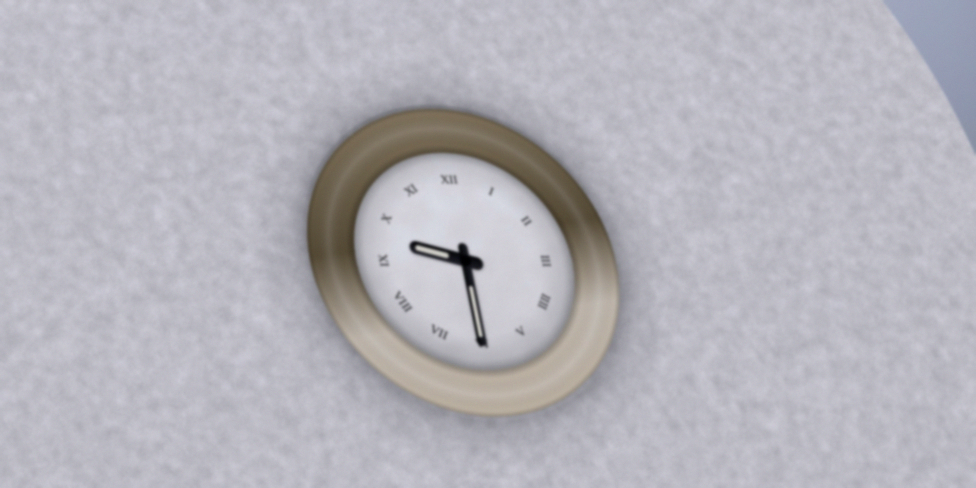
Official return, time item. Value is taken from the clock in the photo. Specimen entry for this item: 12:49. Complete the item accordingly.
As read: 9:30
